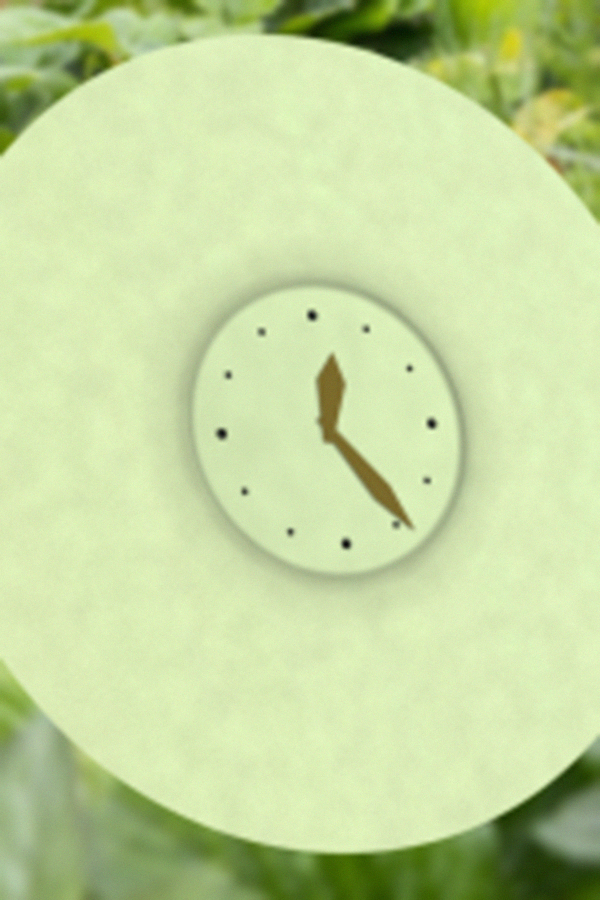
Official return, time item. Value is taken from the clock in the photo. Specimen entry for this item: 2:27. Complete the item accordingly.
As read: 12:24
